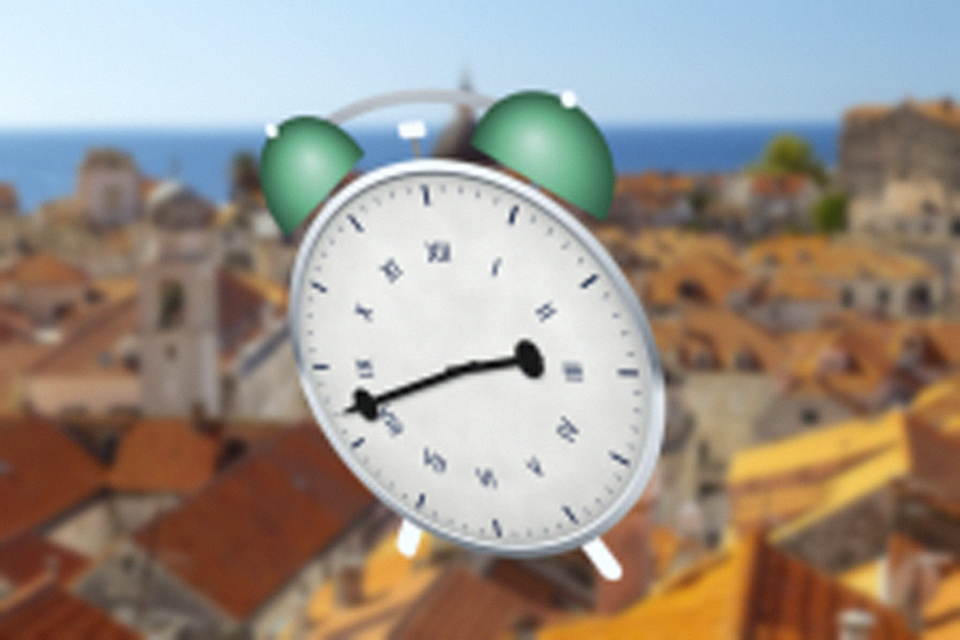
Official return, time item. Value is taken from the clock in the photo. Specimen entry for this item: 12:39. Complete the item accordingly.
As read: 2:42
